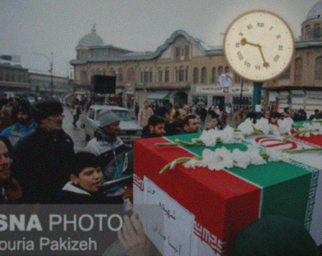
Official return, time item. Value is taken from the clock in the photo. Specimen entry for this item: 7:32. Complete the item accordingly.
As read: 9:26
